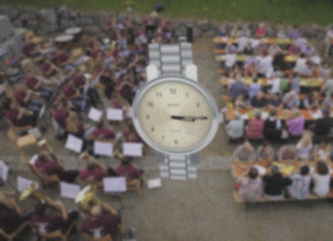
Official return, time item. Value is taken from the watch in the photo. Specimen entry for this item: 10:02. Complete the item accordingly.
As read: 3:15
